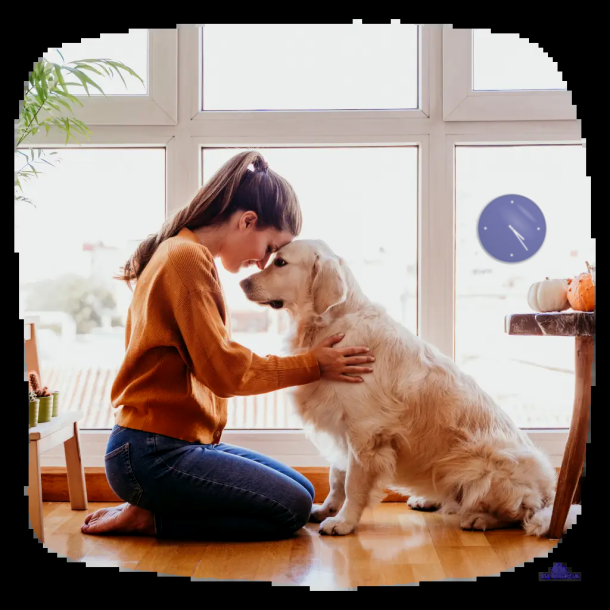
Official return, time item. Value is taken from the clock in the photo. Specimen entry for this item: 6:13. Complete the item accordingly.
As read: 4:24
